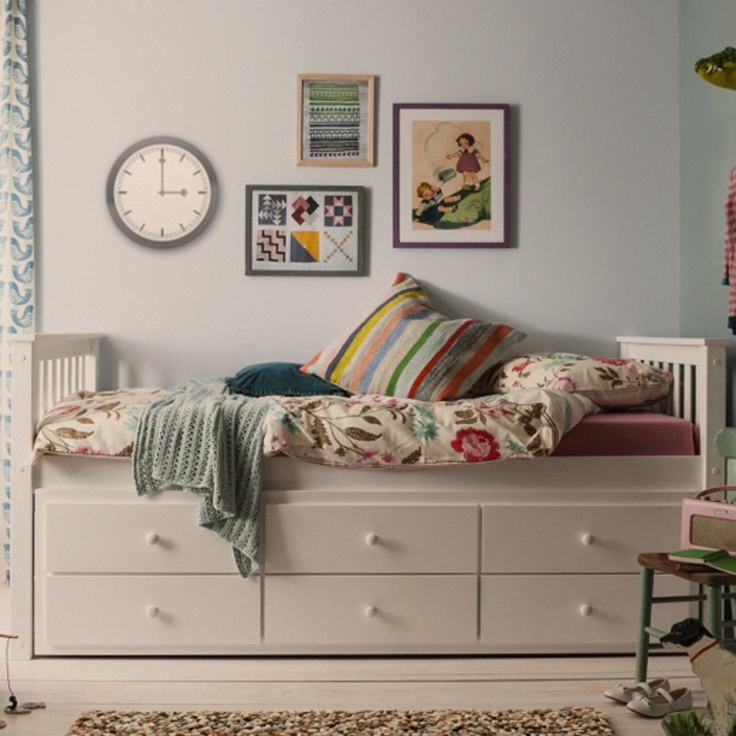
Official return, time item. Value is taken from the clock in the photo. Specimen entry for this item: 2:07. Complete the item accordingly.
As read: 3:00
